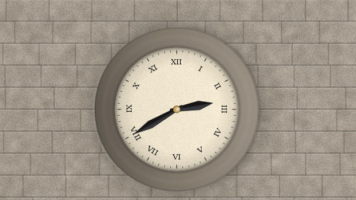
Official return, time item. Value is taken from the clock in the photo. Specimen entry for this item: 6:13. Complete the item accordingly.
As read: 2:40
